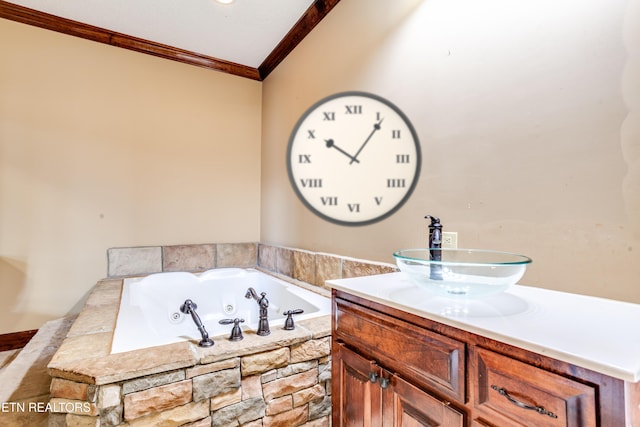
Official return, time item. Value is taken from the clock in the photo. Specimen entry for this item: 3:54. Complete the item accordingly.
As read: 10:06
